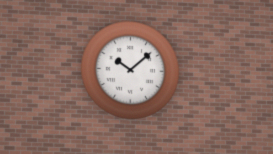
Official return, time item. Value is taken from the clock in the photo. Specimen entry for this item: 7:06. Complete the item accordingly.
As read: 10:08
